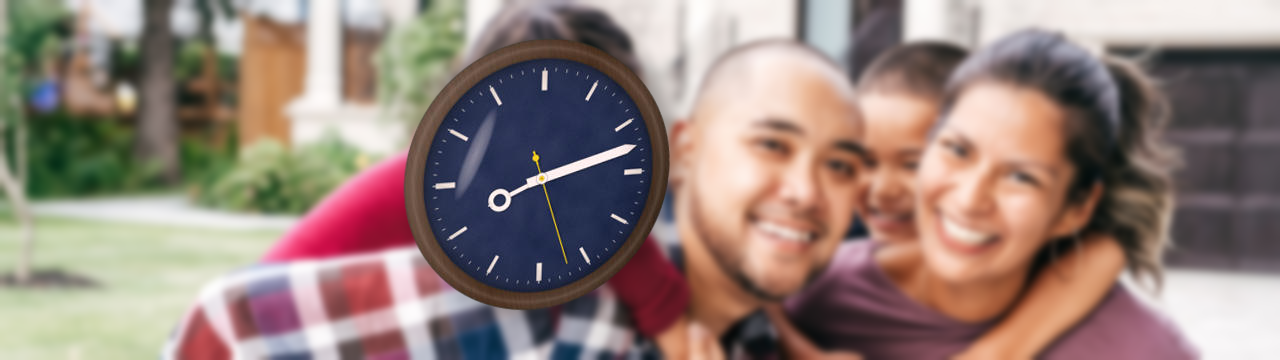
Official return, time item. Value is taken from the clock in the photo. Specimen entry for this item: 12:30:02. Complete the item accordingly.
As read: 8:12:27
